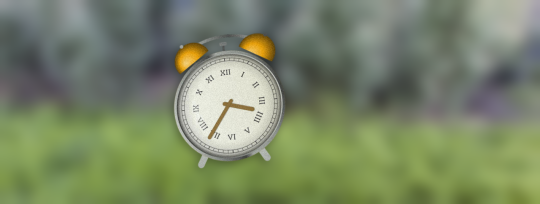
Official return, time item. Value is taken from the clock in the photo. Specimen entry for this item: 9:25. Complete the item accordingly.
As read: 3:36
